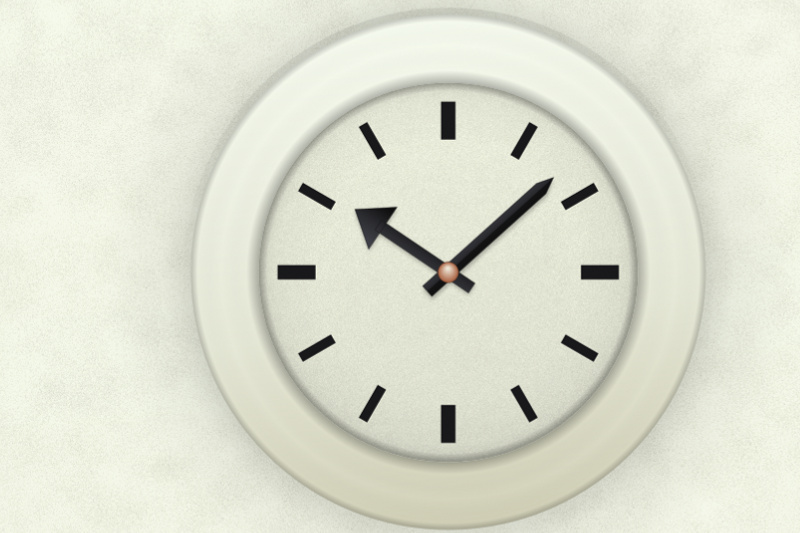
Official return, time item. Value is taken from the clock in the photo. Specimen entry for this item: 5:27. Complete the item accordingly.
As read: 10:08
